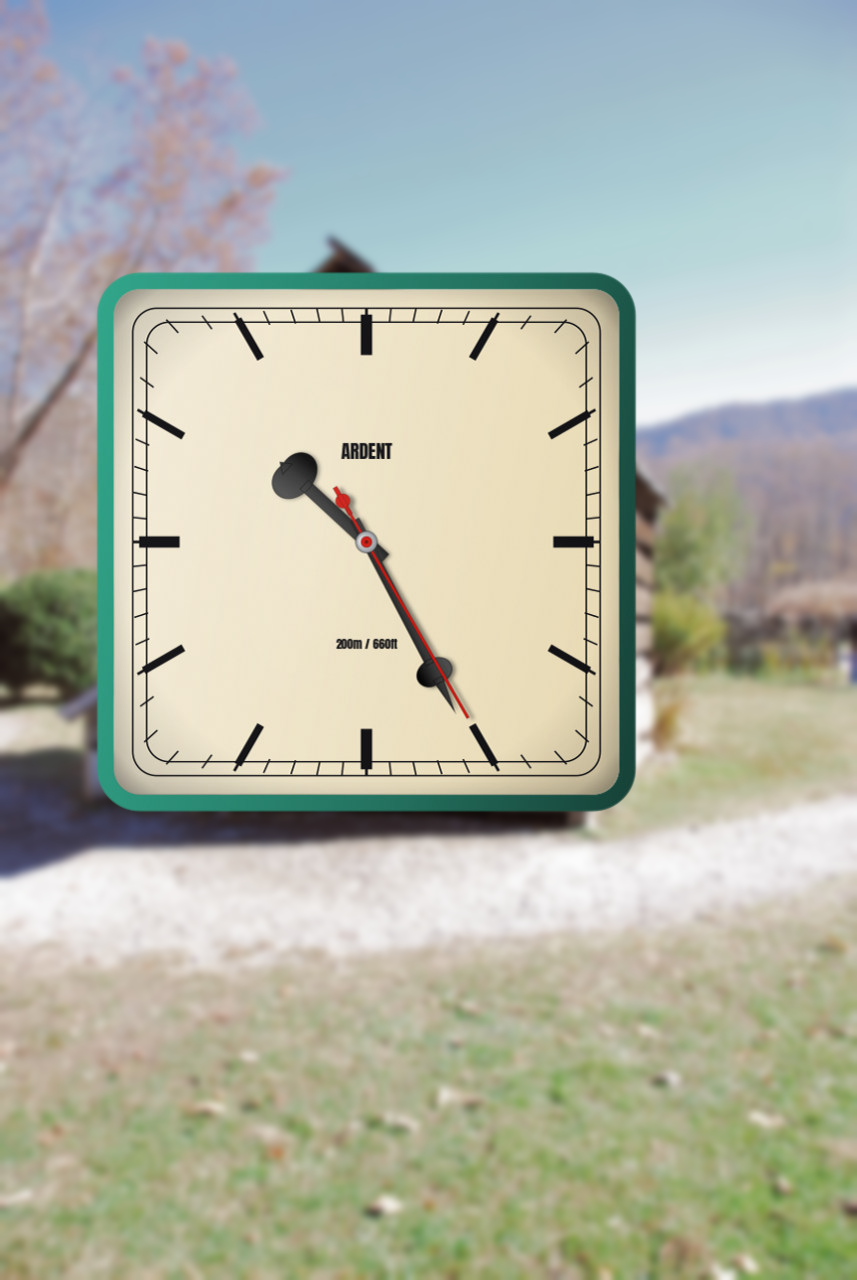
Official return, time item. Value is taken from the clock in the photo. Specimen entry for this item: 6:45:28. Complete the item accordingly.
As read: 10:25:25
